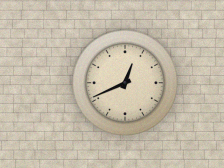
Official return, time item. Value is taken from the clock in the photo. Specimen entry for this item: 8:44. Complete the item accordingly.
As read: 12:41
